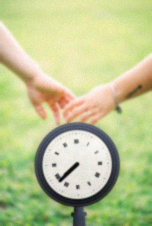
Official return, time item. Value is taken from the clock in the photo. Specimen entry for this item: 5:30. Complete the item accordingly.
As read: 7:38
